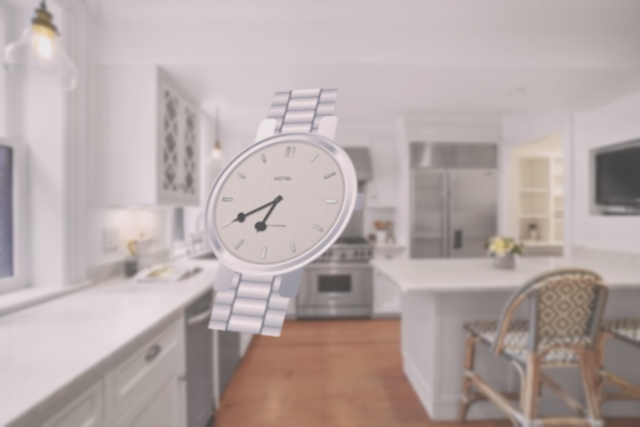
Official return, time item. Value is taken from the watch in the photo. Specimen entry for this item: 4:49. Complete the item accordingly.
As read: 6:40
